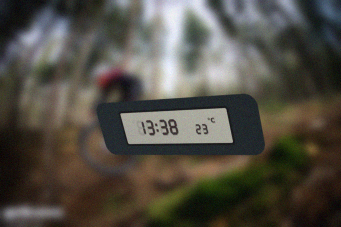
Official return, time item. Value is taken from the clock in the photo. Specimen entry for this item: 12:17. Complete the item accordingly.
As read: 13:38
